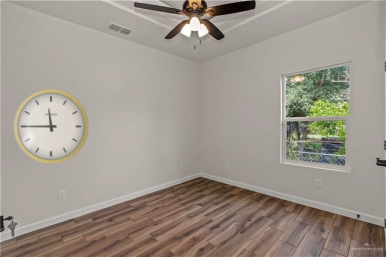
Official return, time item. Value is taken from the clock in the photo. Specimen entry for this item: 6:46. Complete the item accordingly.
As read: 11:45
